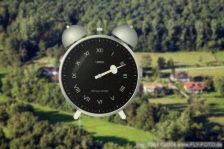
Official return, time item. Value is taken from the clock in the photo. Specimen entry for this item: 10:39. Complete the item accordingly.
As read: 2:11
